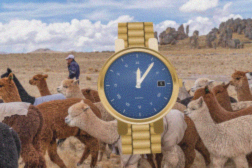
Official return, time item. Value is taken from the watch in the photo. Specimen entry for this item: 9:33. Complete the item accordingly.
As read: 12:06
